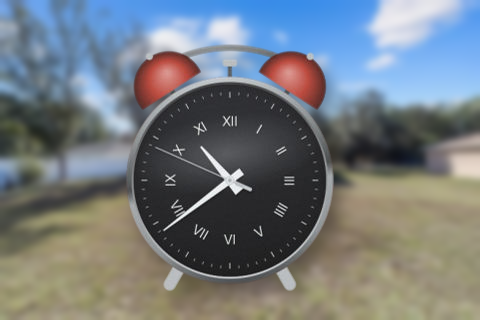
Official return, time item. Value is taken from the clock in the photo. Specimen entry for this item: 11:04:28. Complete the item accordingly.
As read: 10:38:49
